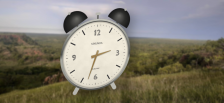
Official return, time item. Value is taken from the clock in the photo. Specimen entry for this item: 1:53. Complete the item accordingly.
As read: 2:33
